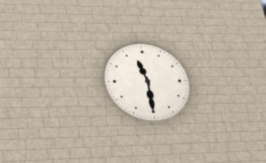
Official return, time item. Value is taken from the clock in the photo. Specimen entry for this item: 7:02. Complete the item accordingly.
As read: 11:30
